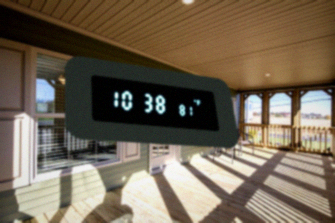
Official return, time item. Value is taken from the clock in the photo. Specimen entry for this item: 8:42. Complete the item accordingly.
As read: 10:38
